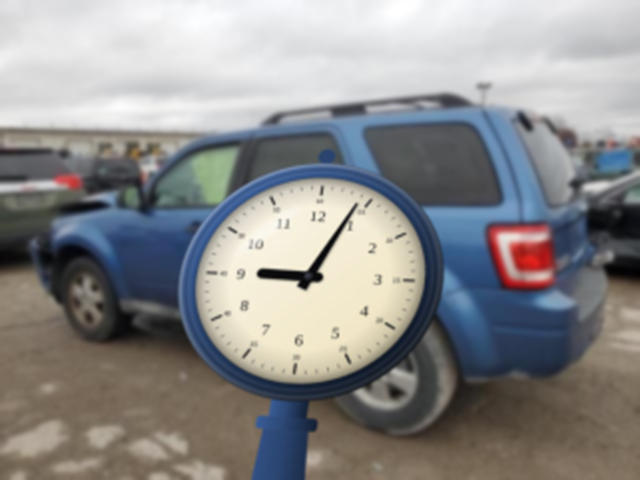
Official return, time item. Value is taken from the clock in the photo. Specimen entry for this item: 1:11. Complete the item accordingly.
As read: 9:04
